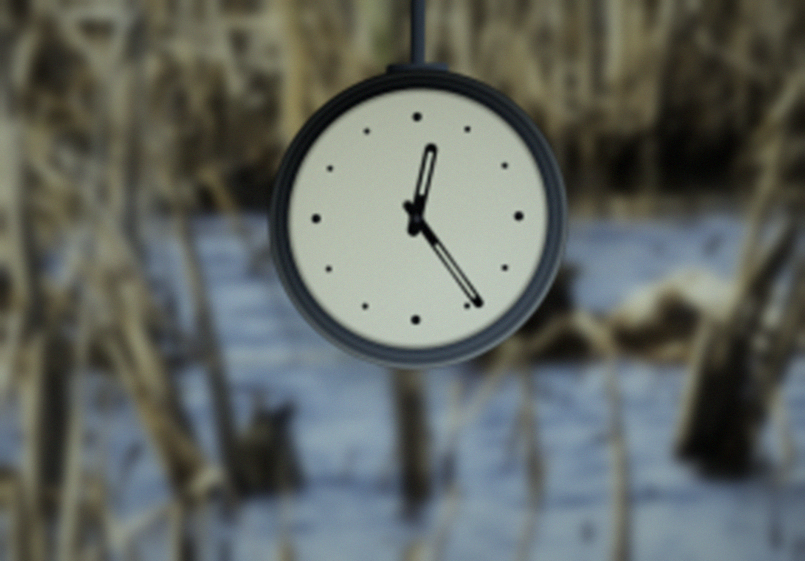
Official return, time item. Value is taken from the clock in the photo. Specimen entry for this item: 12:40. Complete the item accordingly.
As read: 12:24
